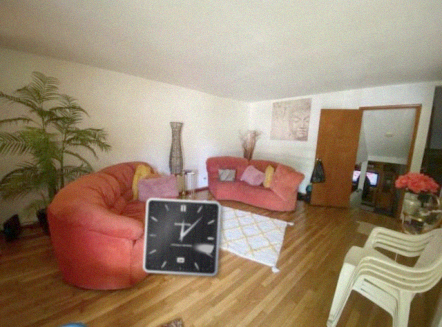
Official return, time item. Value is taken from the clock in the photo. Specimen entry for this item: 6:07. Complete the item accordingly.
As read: 12:07
